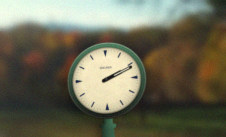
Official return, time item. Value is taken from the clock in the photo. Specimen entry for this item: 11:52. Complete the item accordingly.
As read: 2:11
